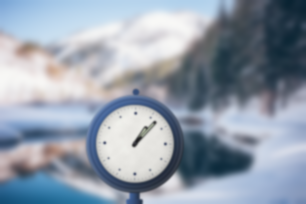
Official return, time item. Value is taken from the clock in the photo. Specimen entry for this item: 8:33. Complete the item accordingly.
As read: 1:07
